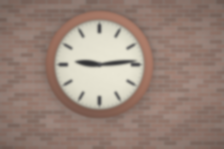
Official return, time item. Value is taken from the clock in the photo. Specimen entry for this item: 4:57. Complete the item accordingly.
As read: 9:14
